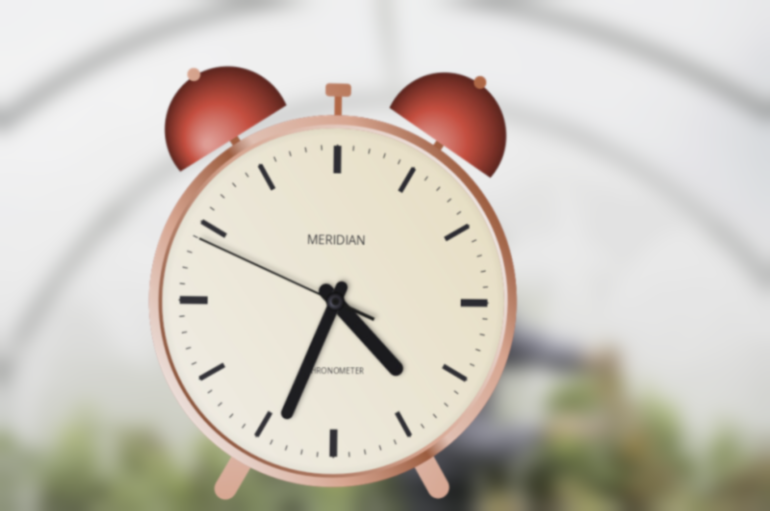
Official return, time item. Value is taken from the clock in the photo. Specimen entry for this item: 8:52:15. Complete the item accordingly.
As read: 4:33:49
